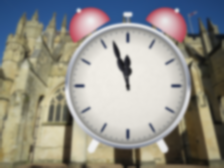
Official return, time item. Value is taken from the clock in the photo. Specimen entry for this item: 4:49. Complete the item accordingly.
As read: 11:57
